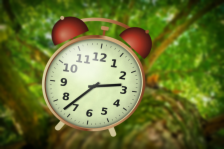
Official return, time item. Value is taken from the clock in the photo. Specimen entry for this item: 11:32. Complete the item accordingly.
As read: 2:37
